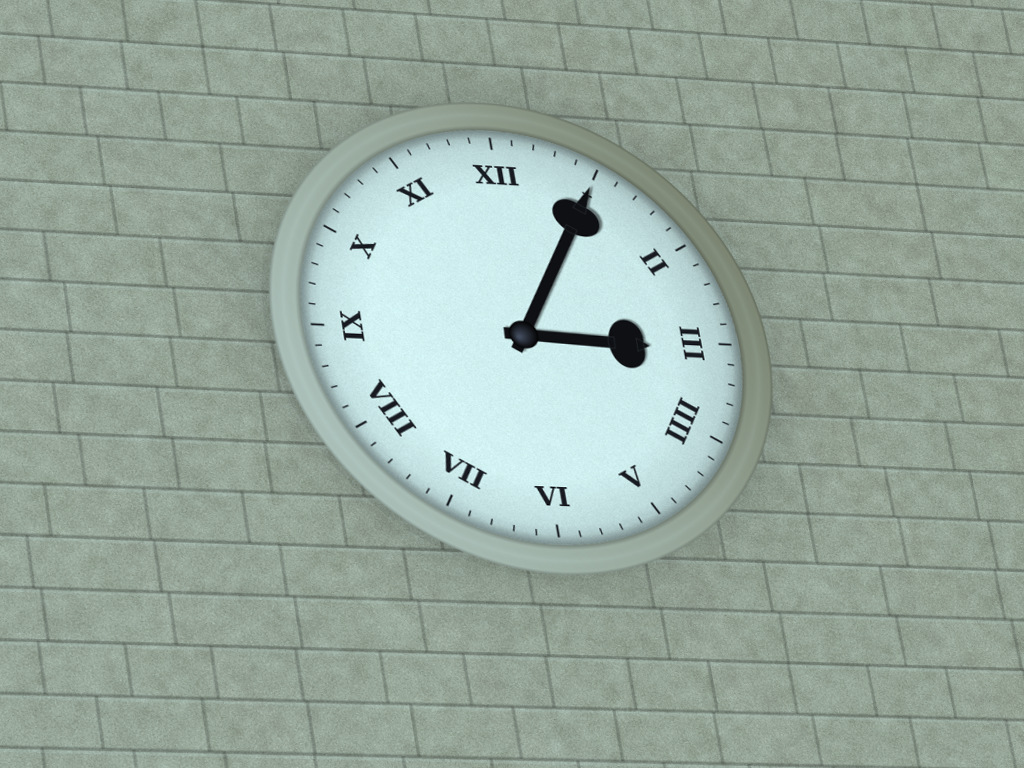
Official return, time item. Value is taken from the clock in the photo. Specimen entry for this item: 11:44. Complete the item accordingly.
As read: 3:05
